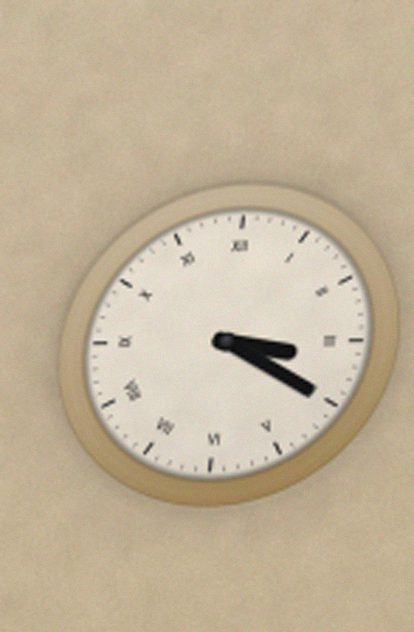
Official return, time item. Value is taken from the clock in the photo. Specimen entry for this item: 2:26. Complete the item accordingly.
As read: 3:20
